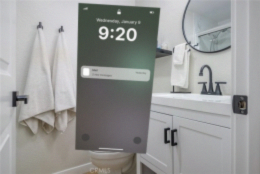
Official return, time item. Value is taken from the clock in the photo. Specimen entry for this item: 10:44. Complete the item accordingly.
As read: 9:20
